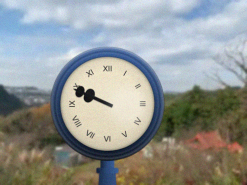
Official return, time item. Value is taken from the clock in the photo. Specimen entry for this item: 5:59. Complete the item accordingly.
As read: 9:49
